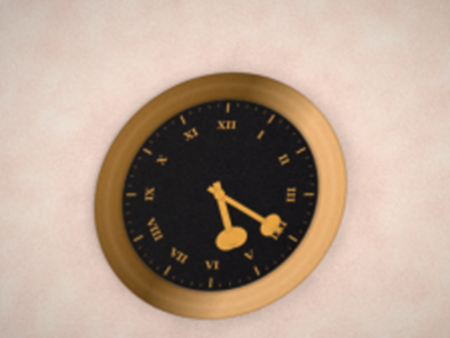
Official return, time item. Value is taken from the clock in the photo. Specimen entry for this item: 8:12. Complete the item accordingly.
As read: 5:20
